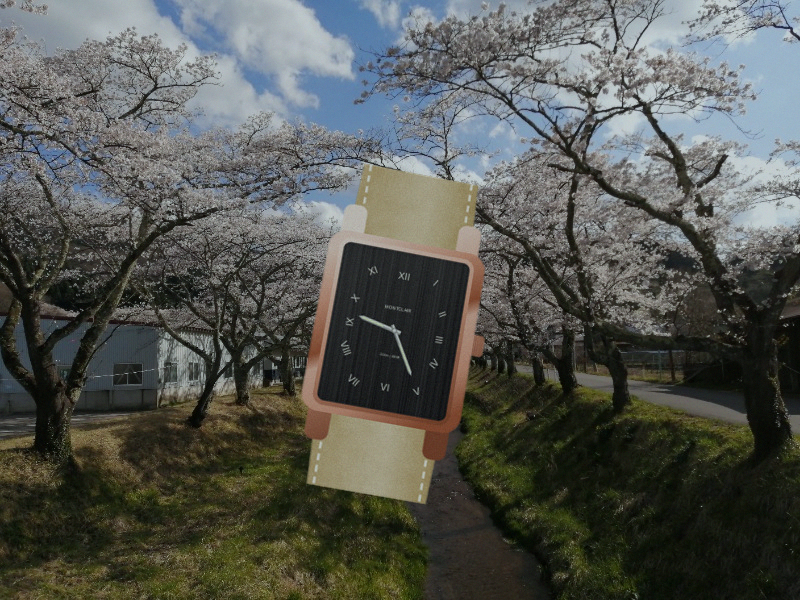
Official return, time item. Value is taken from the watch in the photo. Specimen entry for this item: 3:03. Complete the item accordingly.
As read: 9:25
